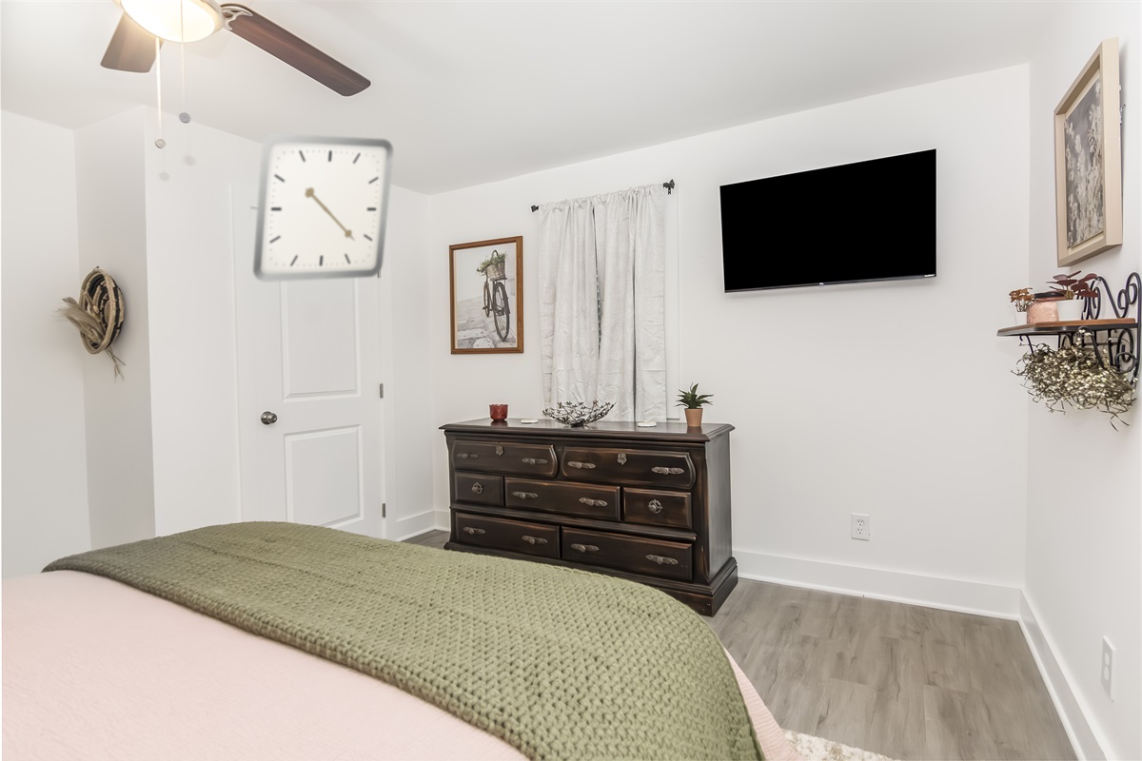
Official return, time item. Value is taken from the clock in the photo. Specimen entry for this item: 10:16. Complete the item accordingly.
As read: 10:22
